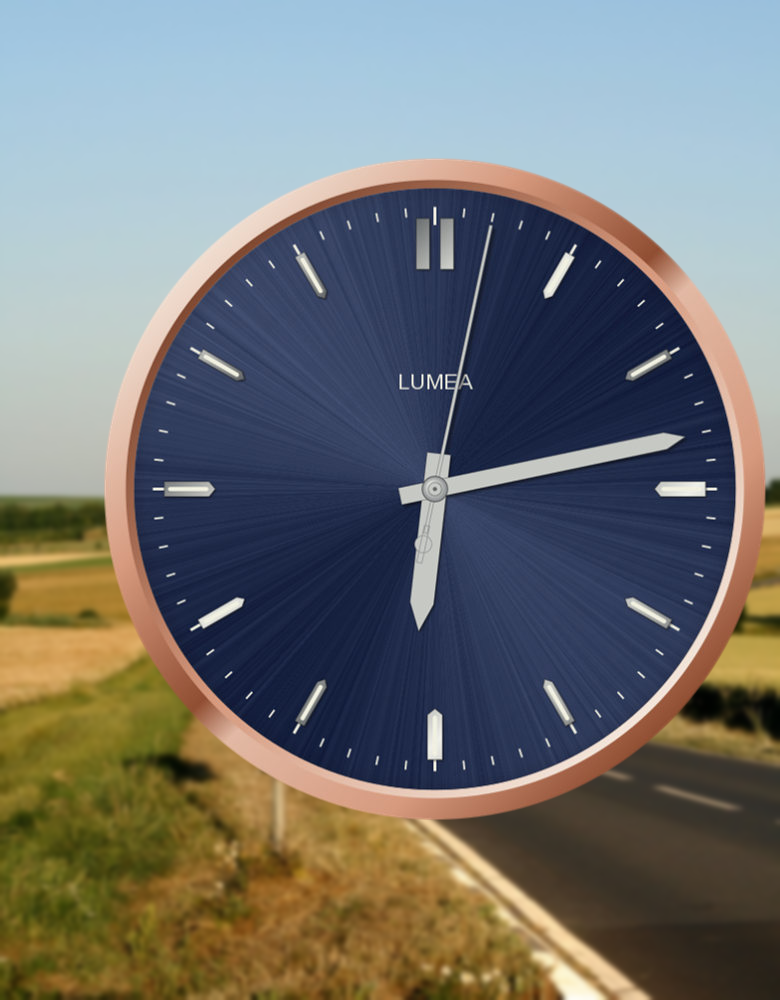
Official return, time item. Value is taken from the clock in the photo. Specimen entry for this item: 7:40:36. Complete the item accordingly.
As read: 6:13:02
